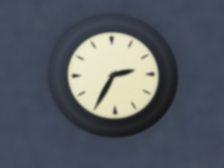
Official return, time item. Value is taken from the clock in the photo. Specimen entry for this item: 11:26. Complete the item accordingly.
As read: 2:35
